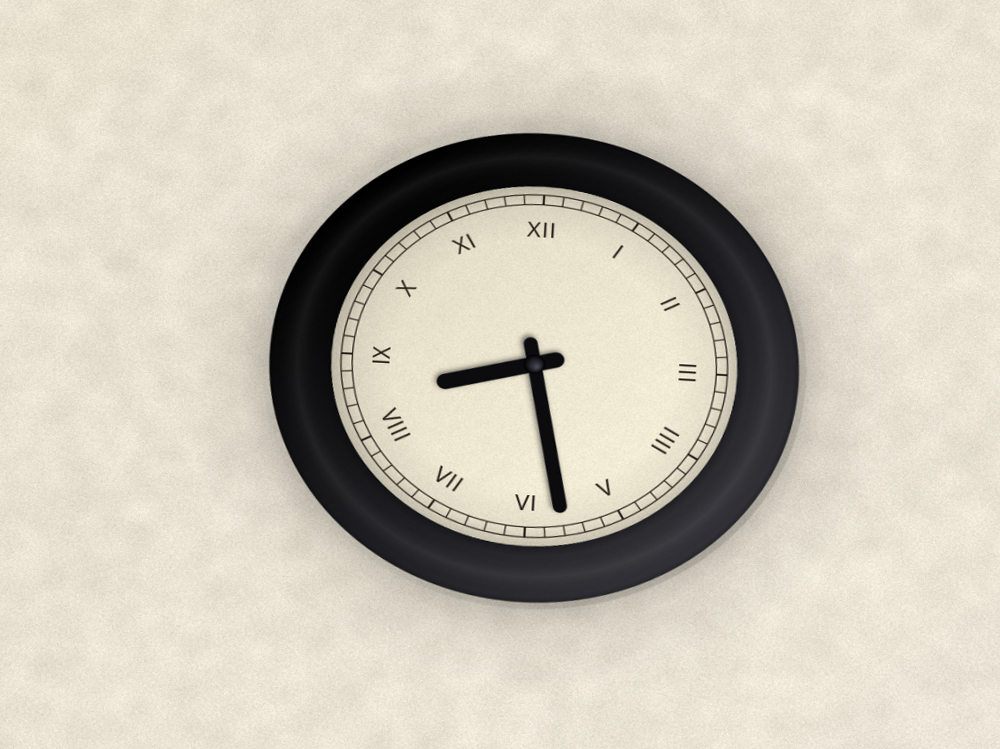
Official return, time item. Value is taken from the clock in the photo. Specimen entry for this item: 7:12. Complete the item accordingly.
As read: 8:28
